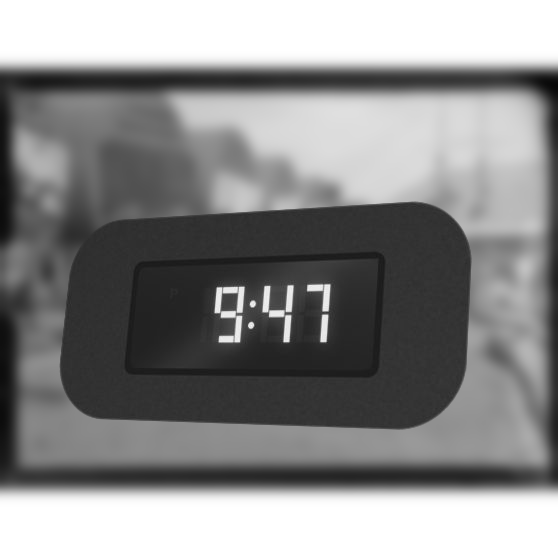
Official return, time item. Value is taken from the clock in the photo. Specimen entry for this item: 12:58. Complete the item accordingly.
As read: 9:47
